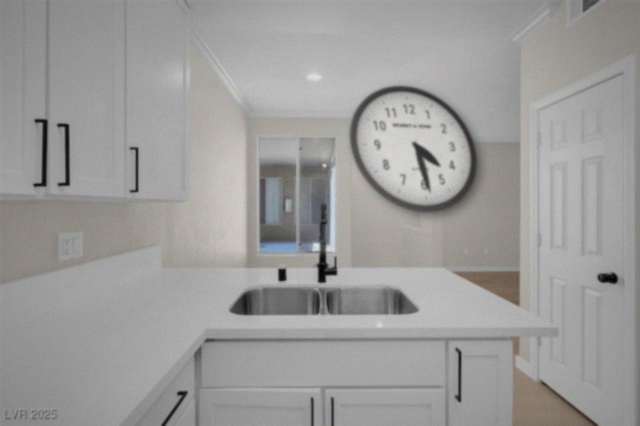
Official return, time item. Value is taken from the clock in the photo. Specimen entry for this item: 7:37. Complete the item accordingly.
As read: 4:29
